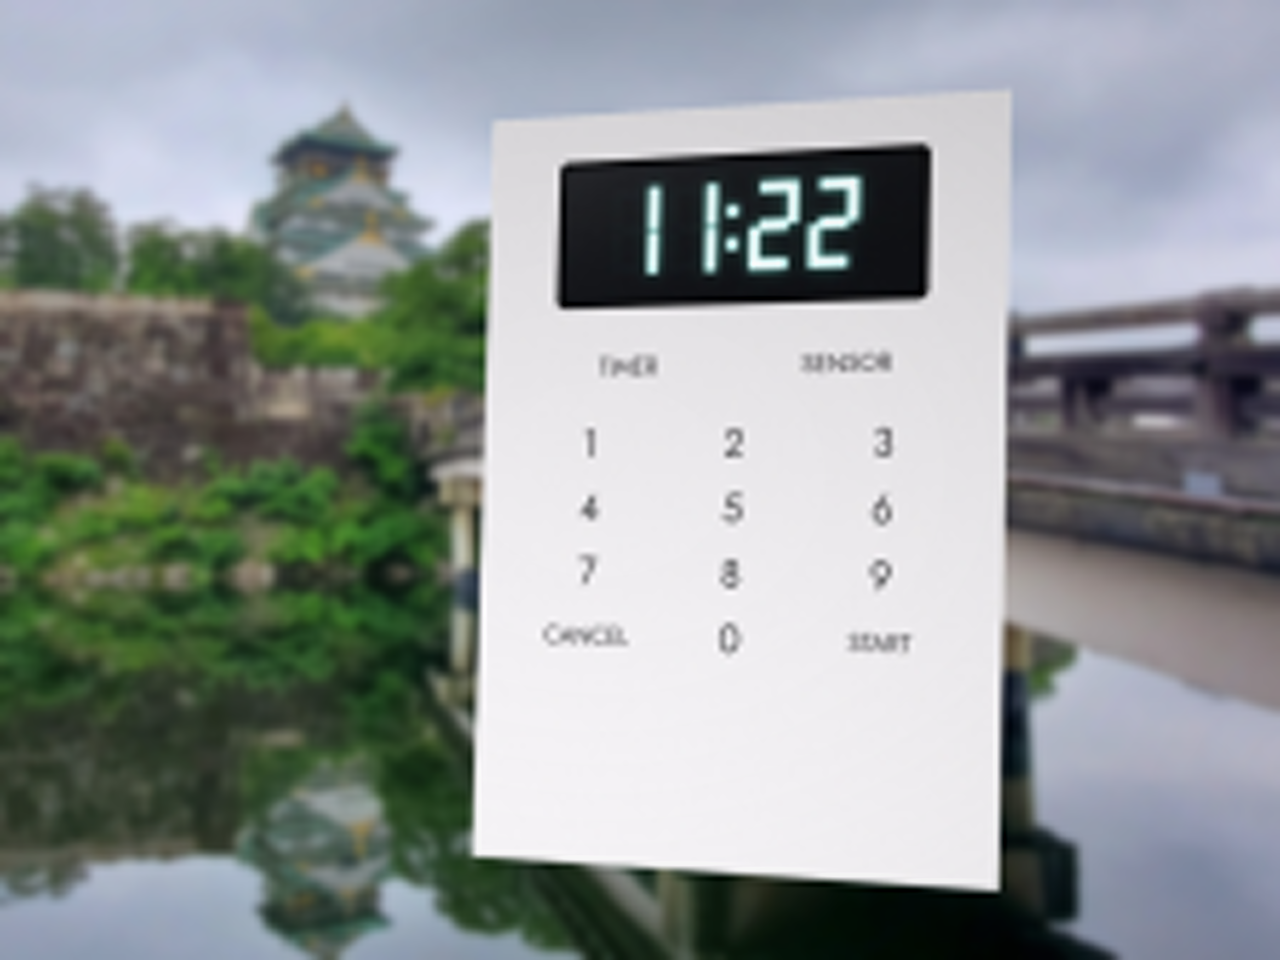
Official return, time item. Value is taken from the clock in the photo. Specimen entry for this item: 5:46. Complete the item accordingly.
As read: 11:22
